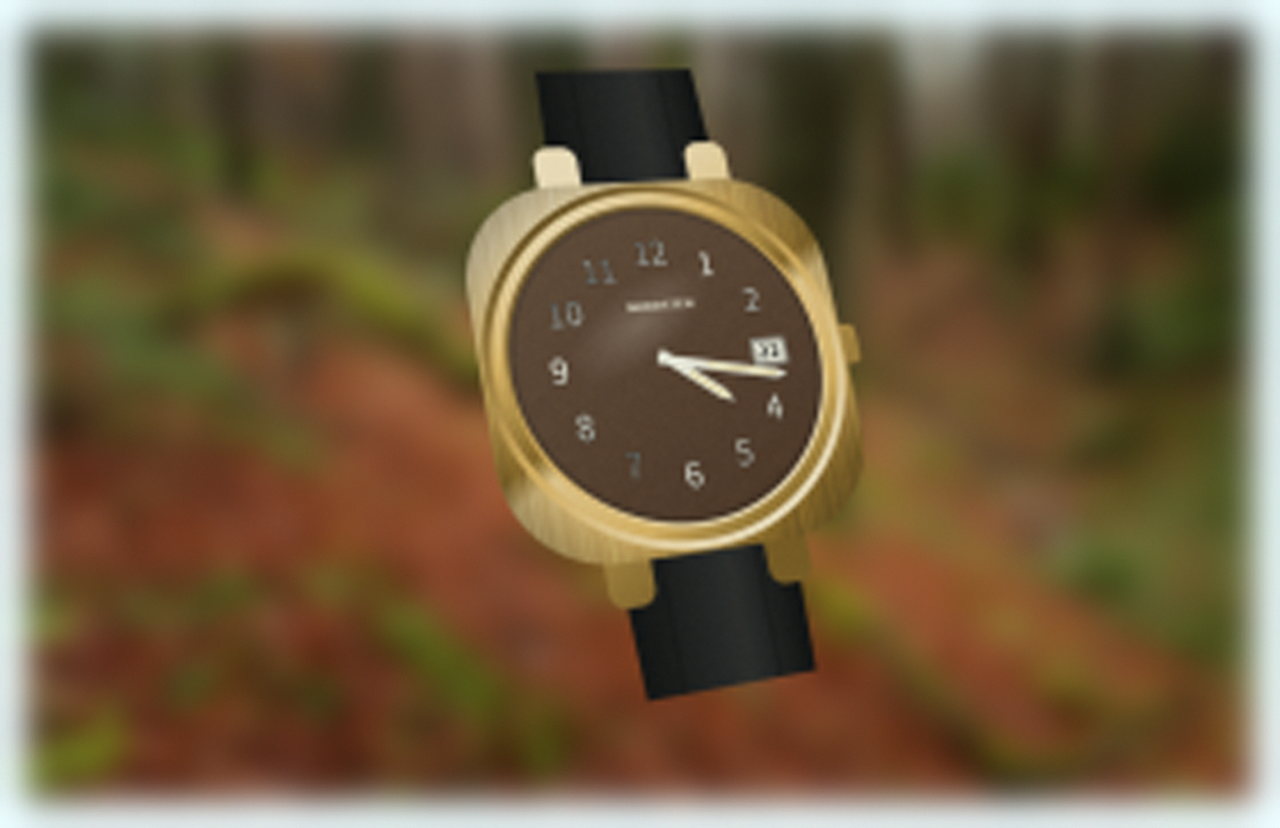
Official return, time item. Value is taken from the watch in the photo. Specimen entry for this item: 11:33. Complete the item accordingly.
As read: 4:17
